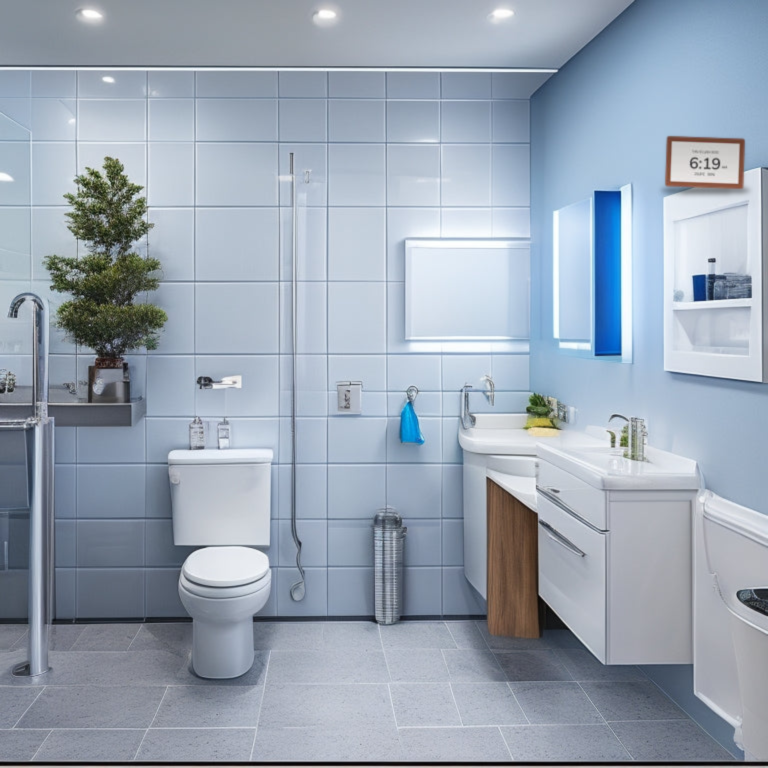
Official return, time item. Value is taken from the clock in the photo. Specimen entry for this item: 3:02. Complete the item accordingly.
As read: 6:19
